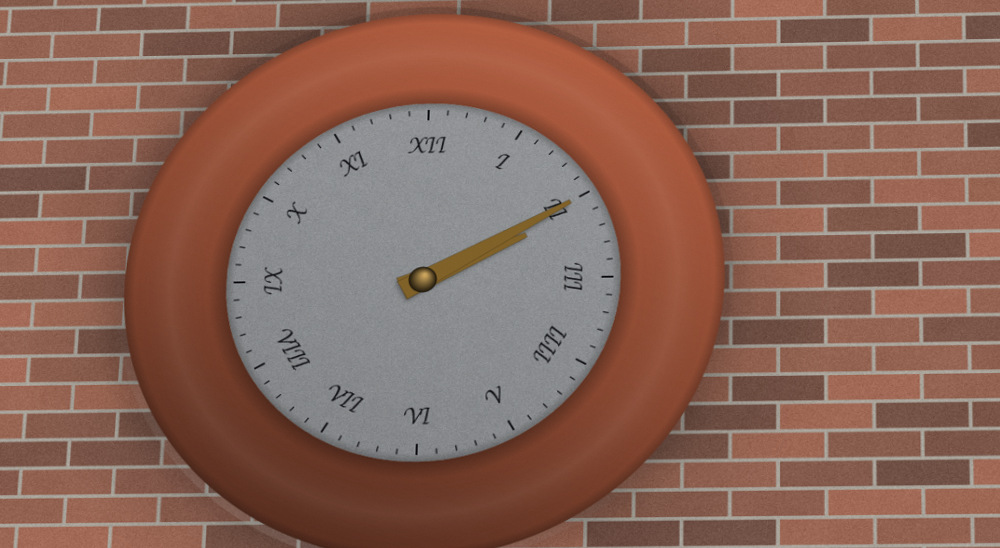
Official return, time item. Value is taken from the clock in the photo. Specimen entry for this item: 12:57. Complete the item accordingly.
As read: 2:10
